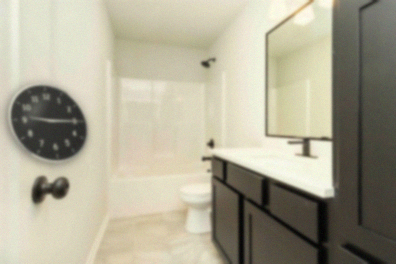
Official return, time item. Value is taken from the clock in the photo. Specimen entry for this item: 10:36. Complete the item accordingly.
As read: 9:15
